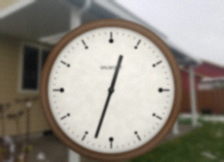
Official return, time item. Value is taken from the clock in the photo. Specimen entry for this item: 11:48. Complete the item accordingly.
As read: 12:33
